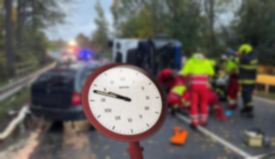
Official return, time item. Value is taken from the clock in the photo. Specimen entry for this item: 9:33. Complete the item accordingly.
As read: 9:48
